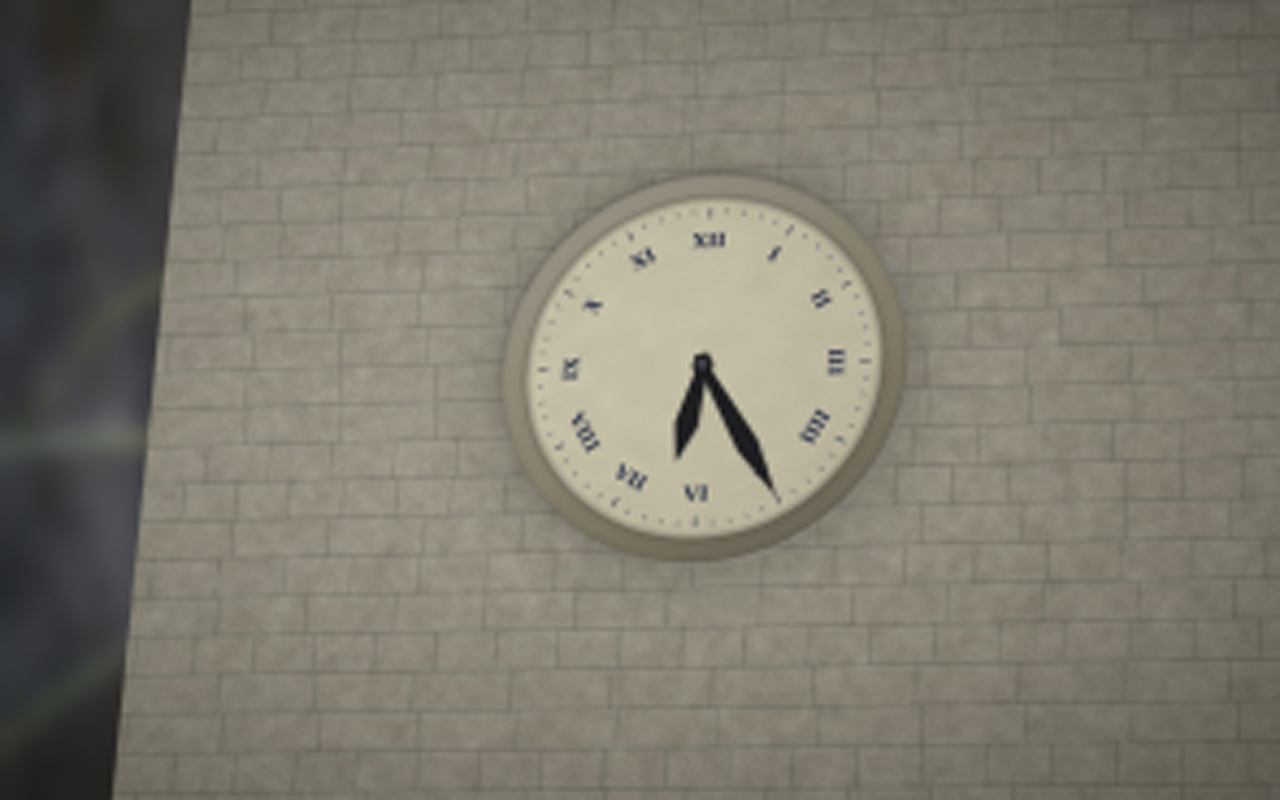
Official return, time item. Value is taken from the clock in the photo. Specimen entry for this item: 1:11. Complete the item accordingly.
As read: 6:25
